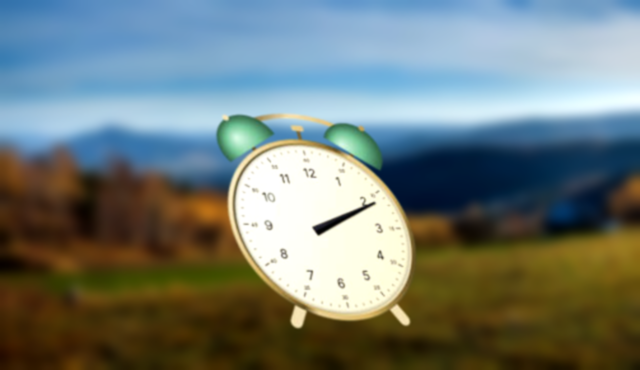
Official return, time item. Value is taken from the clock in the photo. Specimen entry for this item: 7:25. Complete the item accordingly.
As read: 2:11
